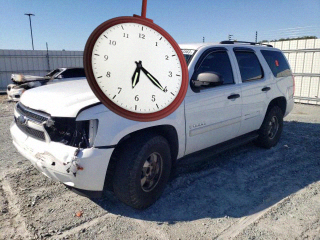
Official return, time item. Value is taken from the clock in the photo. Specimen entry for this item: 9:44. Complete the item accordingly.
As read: 6:21
